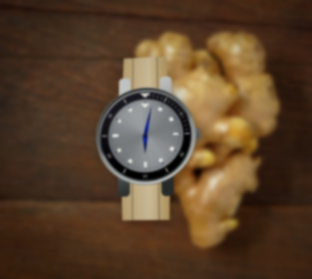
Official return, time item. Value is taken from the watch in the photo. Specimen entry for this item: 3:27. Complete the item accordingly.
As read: 6:02
